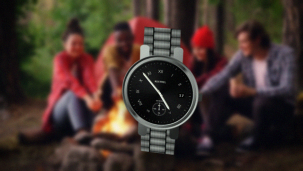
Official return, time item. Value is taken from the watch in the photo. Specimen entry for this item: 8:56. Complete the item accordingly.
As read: 4:53
